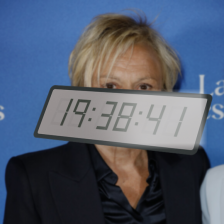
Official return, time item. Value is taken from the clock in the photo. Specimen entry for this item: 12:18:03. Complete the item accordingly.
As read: 19:38:41
